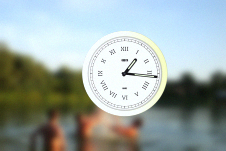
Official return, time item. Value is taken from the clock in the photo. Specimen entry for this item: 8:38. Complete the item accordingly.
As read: 1:16
